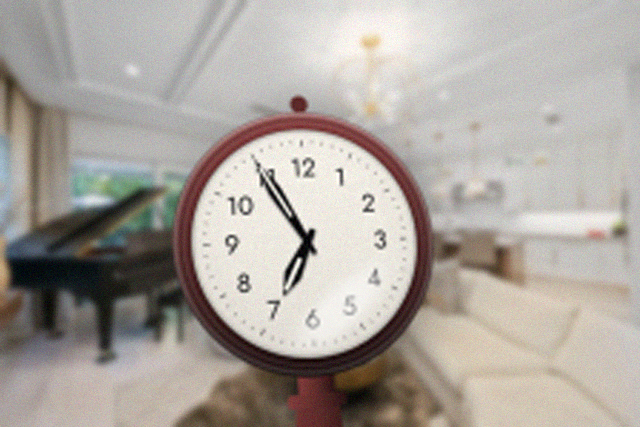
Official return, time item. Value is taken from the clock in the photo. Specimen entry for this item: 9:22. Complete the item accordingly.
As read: 6:55
